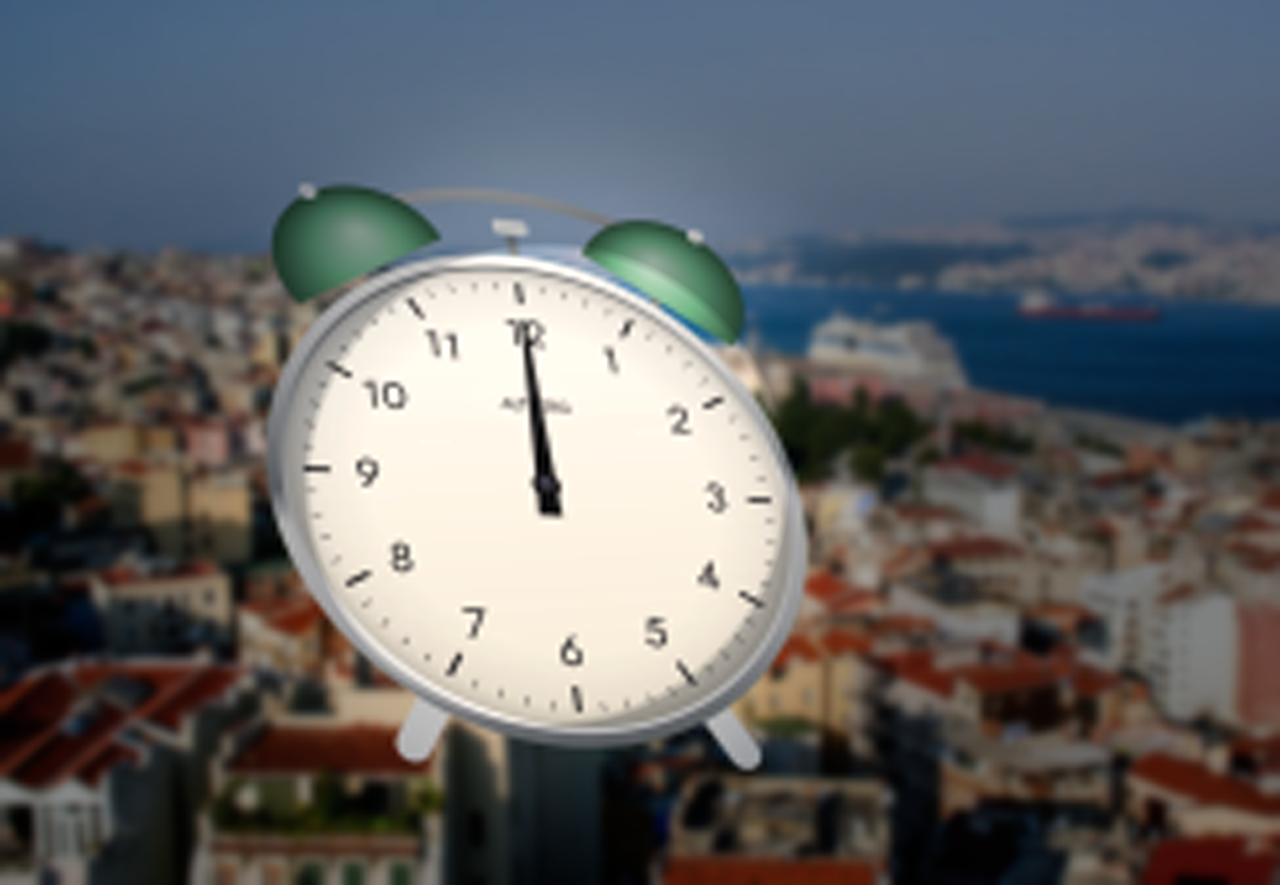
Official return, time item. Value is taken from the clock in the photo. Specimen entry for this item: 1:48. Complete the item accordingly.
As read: 12:00
